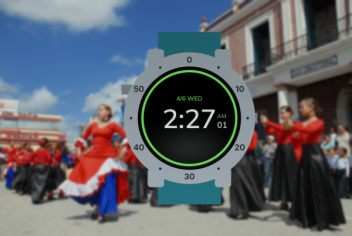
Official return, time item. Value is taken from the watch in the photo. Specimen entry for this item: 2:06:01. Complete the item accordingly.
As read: 2:27:01
